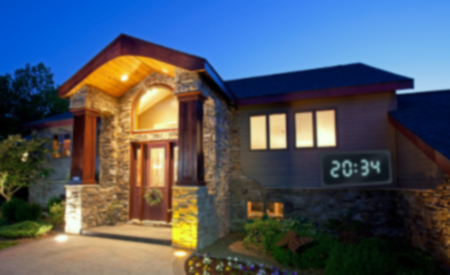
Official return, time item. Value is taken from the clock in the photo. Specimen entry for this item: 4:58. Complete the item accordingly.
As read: 20:34
